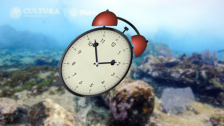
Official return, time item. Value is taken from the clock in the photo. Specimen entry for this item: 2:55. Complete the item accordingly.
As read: 1:52
